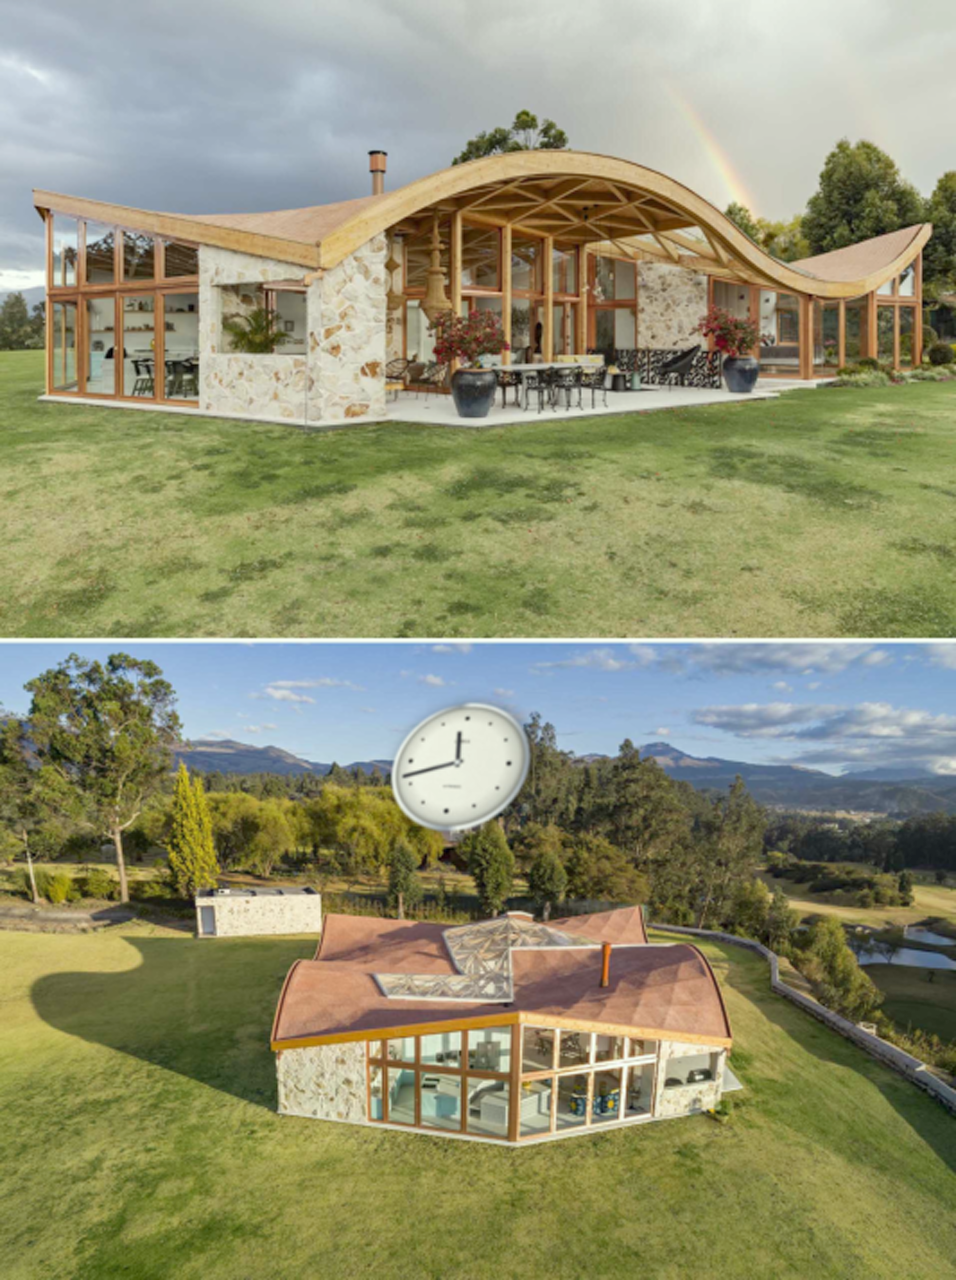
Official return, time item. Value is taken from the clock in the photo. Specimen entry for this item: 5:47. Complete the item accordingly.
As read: 11:42
